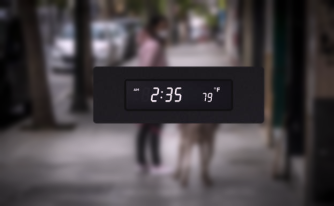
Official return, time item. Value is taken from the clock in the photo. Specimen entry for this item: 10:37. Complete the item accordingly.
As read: 2:35
